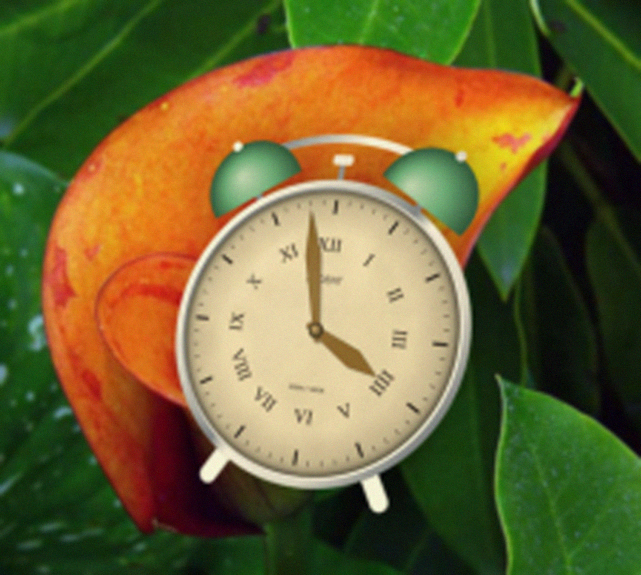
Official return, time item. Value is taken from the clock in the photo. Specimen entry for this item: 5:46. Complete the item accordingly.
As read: 3:58
